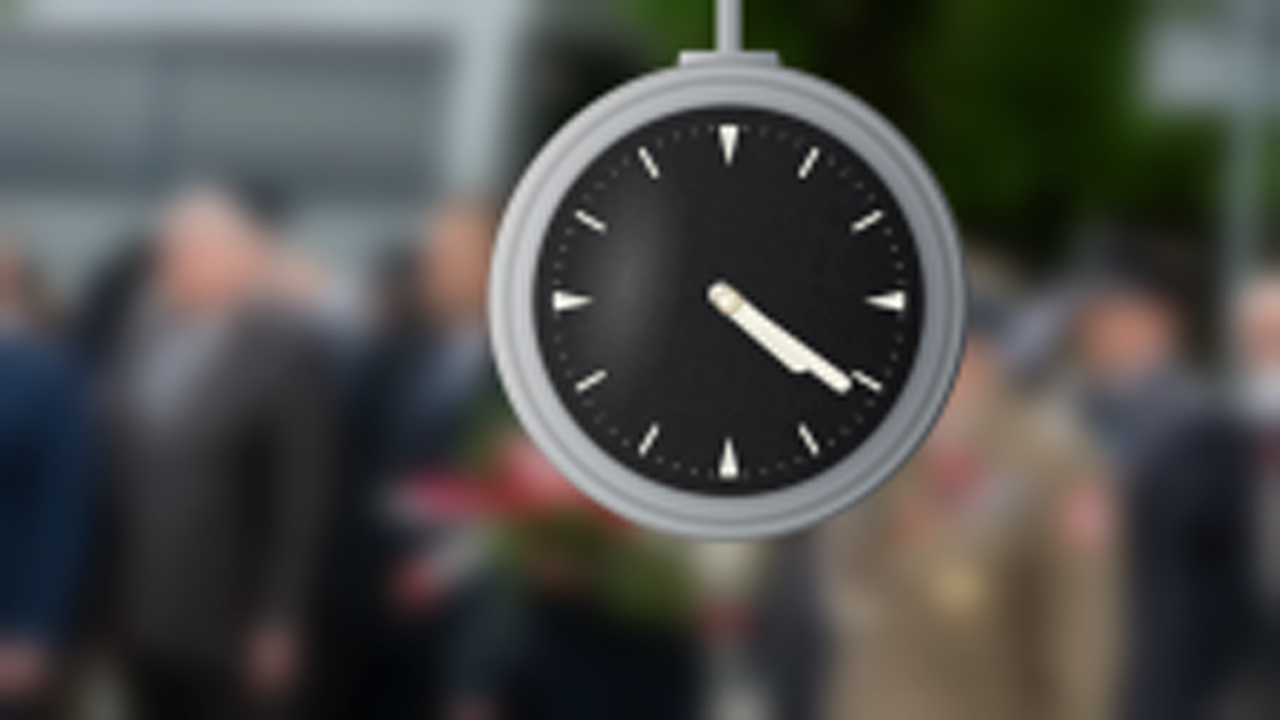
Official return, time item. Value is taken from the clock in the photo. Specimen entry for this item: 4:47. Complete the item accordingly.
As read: 4:21
